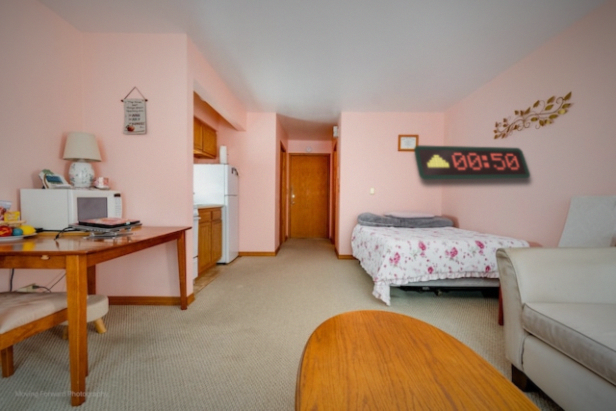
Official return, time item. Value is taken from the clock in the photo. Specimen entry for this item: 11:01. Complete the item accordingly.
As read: 0:50
